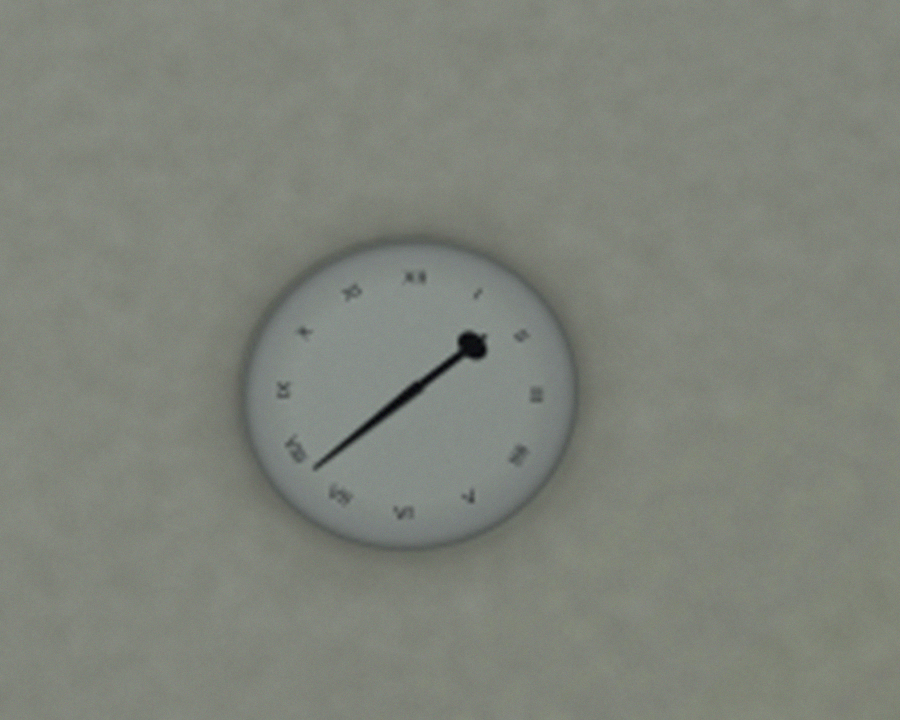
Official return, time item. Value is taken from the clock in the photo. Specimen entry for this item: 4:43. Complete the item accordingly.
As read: 1:38
